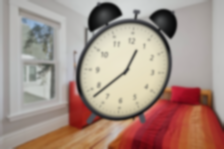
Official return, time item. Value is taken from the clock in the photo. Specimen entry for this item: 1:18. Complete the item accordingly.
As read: 12:38
